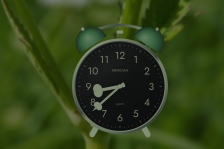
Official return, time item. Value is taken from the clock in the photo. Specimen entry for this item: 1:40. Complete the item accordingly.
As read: 8:38
